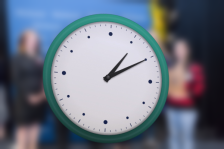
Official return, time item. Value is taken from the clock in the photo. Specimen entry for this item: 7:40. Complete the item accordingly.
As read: 1:10
